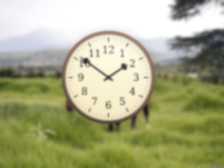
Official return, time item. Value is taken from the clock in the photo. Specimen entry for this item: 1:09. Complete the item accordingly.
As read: 1:51
